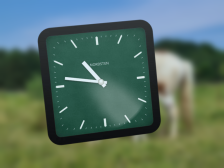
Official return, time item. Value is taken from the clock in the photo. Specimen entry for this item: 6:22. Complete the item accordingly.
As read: 10:47
